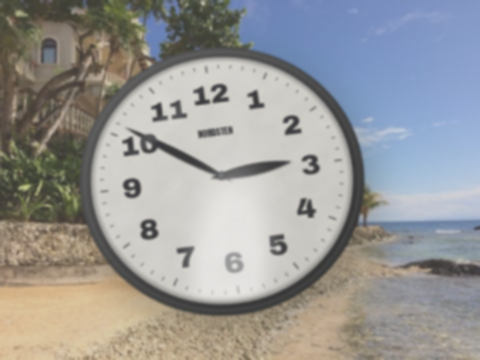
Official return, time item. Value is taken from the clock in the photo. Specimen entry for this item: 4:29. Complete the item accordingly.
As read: 2:51
